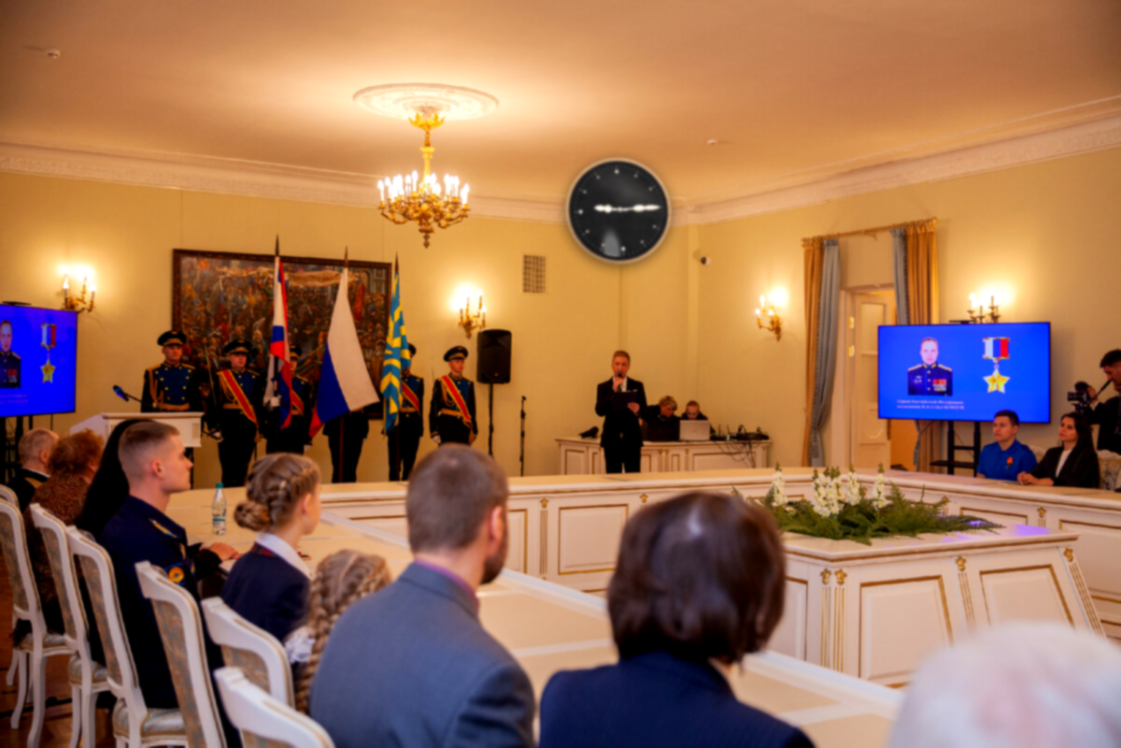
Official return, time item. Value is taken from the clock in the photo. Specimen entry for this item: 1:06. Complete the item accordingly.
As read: 9:15
